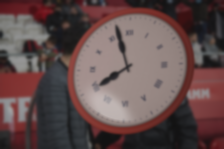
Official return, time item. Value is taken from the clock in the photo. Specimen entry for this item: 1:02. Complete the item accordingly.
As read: 7:57
